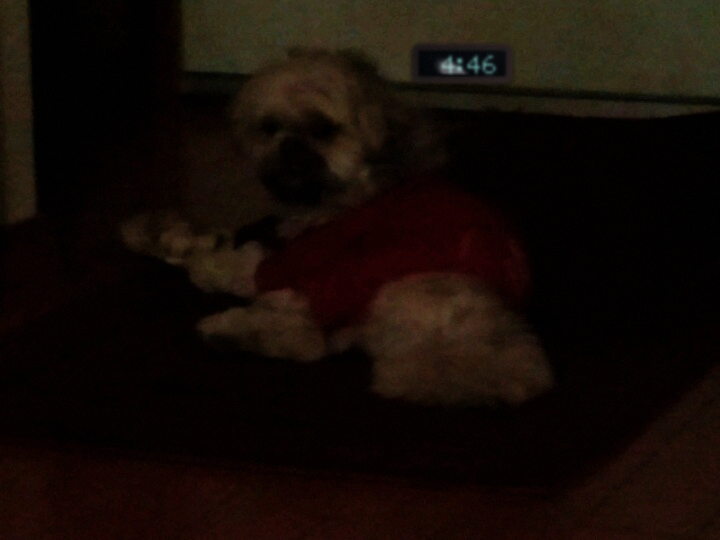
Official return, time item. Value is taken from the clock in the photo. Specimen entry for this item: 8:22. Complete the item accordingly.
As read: 4:46
